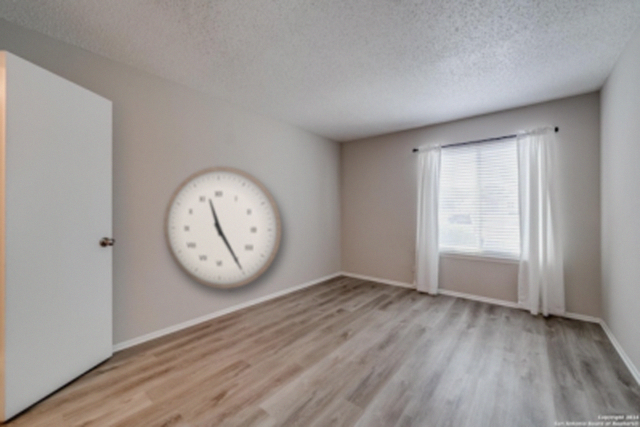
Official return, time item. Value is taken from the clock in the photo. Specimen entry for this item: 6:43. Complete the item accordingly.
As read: 11:25
